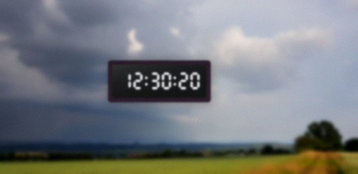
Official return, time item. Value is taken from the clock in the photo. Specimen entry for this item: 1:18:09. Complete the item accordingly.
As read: 12:30:20
